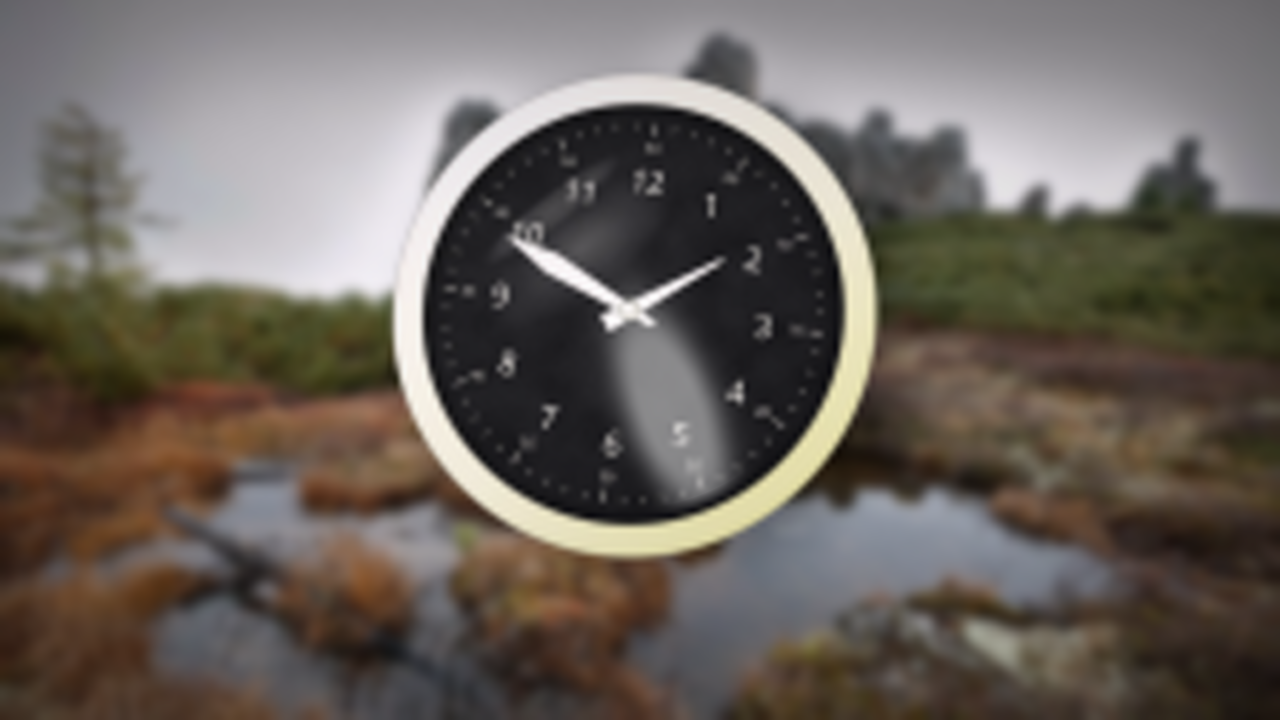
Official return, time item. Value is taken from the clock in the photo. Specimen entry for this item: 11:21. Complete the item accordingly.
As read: 1:49
